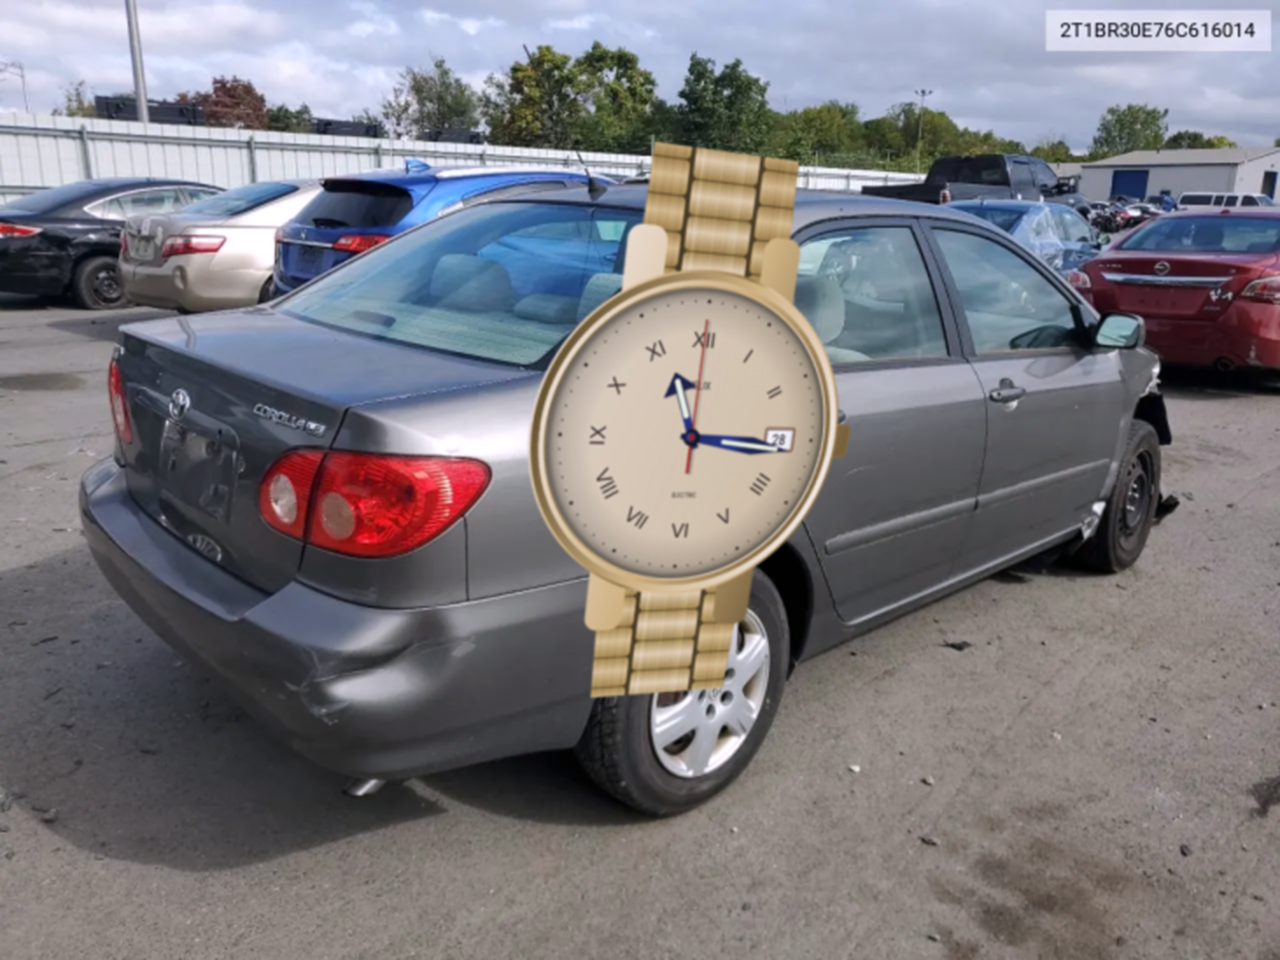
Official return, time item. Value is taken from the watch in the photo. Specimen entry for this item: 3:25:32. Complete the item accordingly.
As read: 11:16:00
